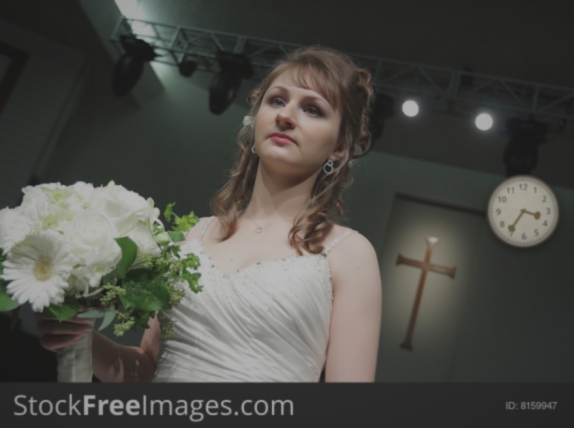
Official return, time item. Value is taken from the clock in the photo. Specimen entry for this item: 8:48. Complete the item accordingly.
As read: 3:36
